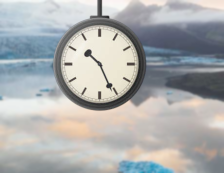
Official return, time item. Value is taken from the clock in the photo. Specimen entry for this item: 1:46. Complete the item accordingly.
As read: 10:26
